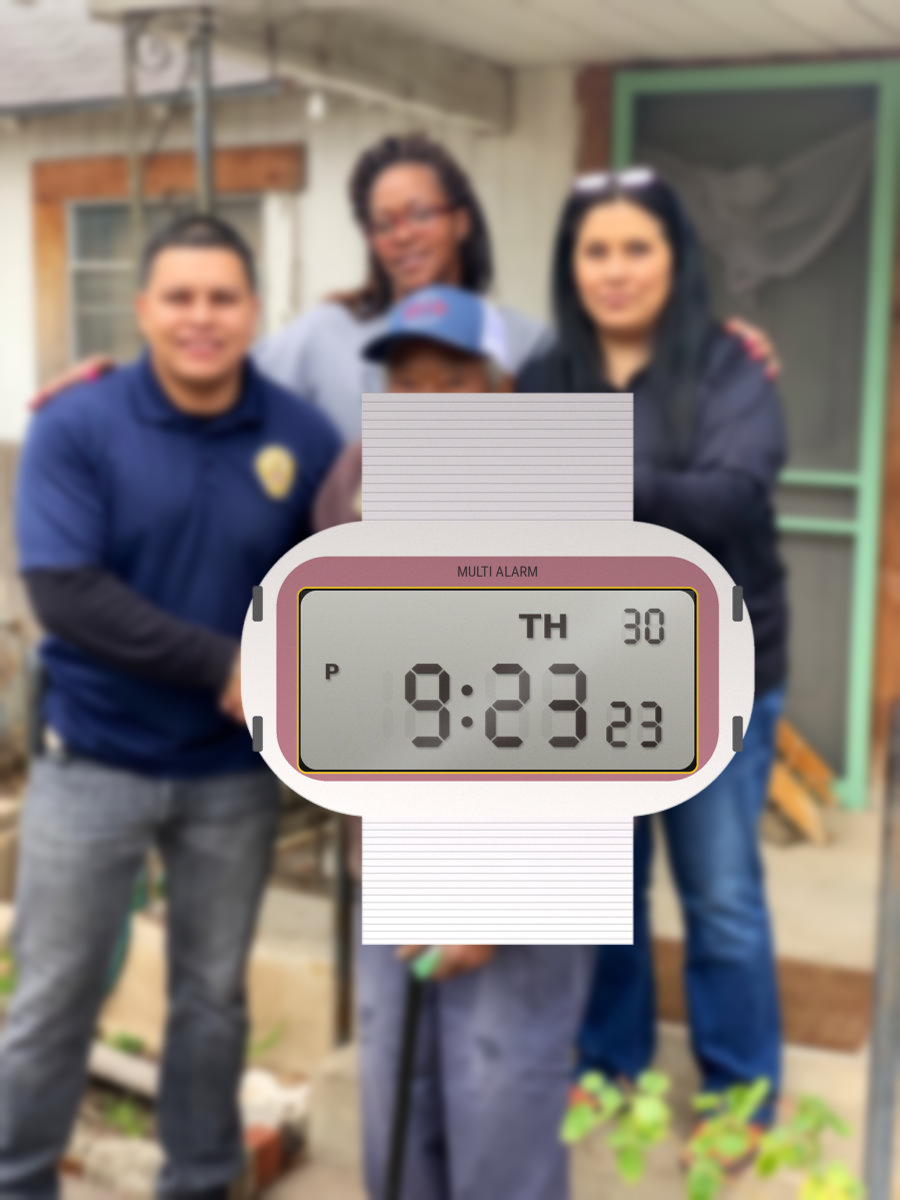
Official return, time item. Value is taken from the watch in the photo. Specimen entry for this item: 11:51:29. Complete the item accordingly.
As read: 9:23:23
